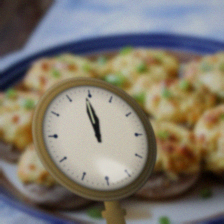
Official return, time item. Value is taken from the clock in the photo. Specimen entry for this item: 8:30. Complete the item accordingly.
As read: 11:59
